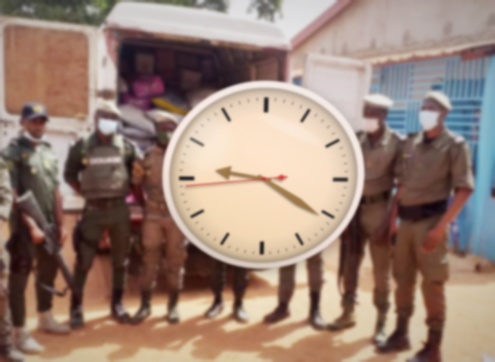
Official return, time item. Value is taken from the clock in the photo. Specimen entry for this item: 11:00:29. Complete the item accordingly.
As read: 9:20:44
